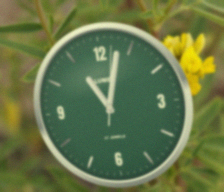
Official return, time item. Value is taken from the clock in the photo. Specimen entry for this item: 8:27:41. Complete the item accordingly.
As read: 11:03:02
